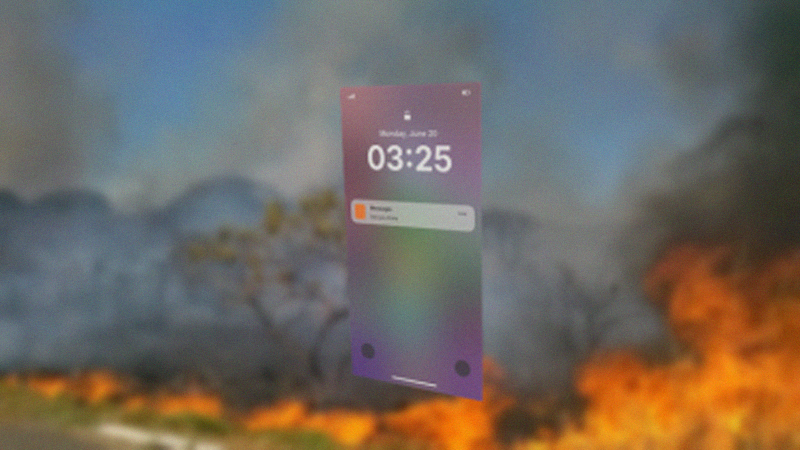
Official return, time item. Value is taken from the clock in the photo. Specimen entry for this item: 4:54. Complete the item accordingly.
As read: 3:25
